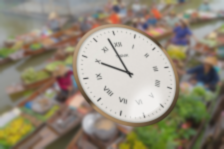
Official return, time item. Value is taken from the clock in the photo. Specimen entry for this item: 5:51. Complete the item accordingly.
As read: 9:58
